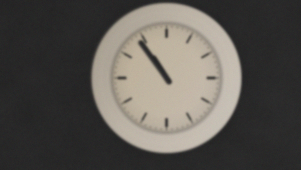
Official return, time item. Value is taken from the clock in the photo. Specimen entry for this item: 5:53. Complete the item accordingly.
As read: 10:54
